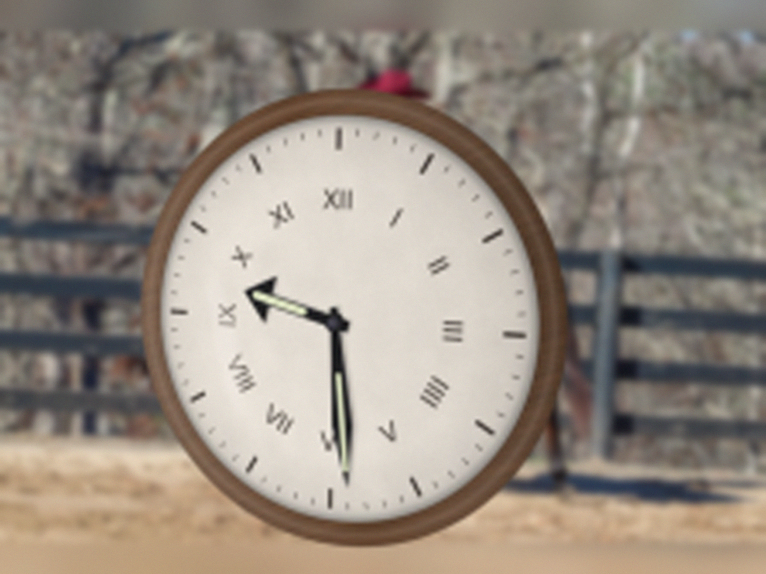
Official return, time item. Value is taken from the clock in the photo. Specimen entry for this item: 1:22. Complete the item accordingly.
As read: 9:29
